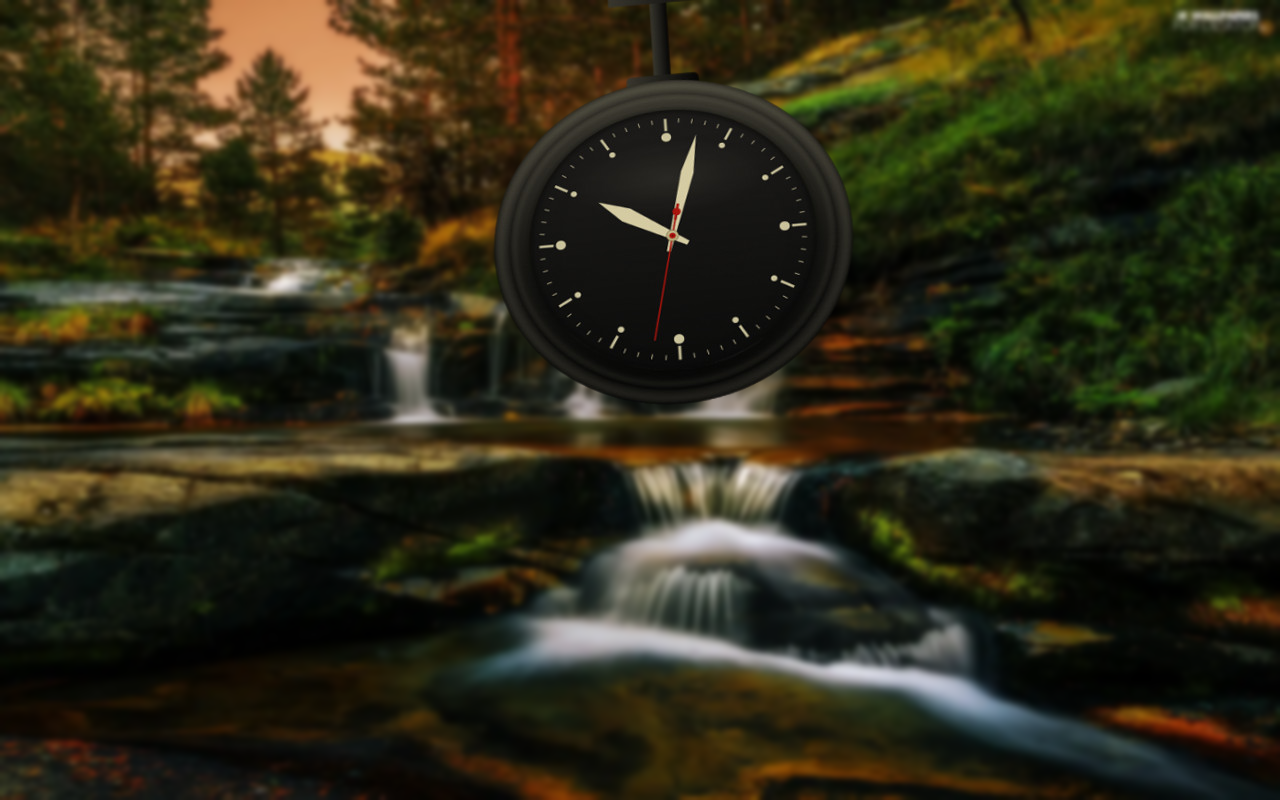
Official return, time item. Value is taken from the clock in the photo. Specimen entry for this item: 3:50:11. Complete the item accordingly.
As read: 10:02:32
